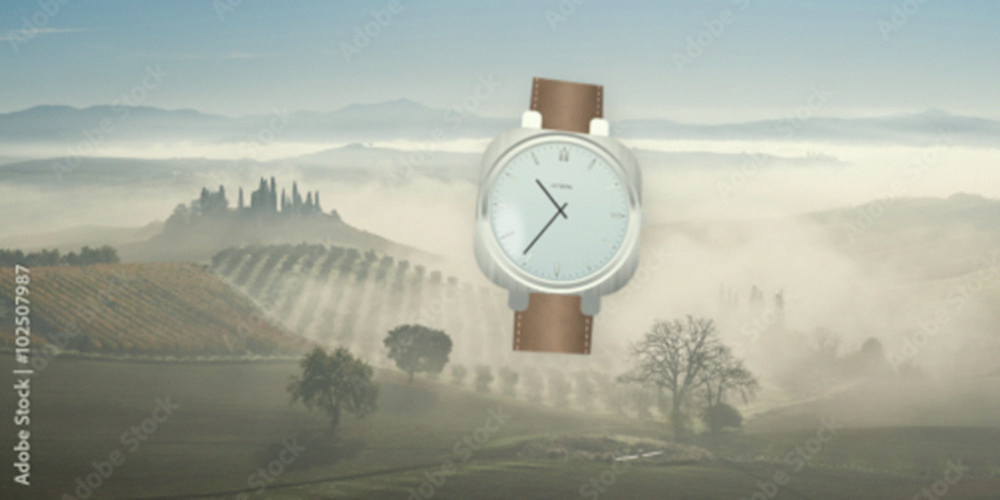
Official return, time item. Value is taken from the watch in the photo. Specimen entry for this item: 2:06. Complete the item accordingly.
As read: 10:36
